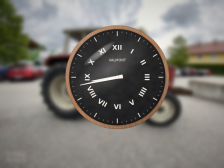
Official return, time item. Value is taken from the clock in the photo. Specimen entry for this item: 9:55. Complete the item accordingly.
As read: 8:43
